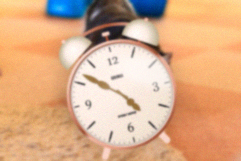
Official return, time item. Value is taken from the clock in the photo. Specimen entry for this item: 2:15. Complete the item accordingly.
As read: 4:52
